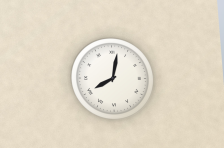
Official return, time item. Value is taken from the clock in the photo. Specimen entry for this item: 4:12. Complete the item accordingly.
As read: 8:02
